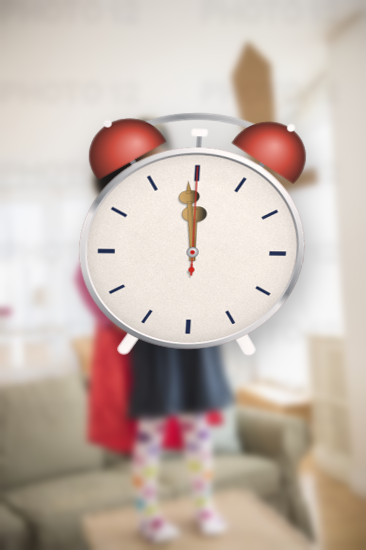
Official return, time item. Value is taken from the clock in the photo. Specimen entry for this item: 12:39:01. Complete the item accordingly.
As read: 11:59:00
